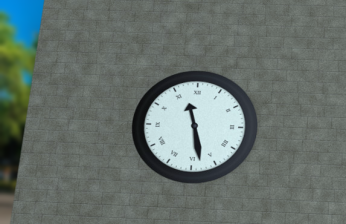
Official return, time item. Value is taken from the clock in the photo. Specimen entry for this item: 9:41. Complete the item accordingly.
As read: 11:28
